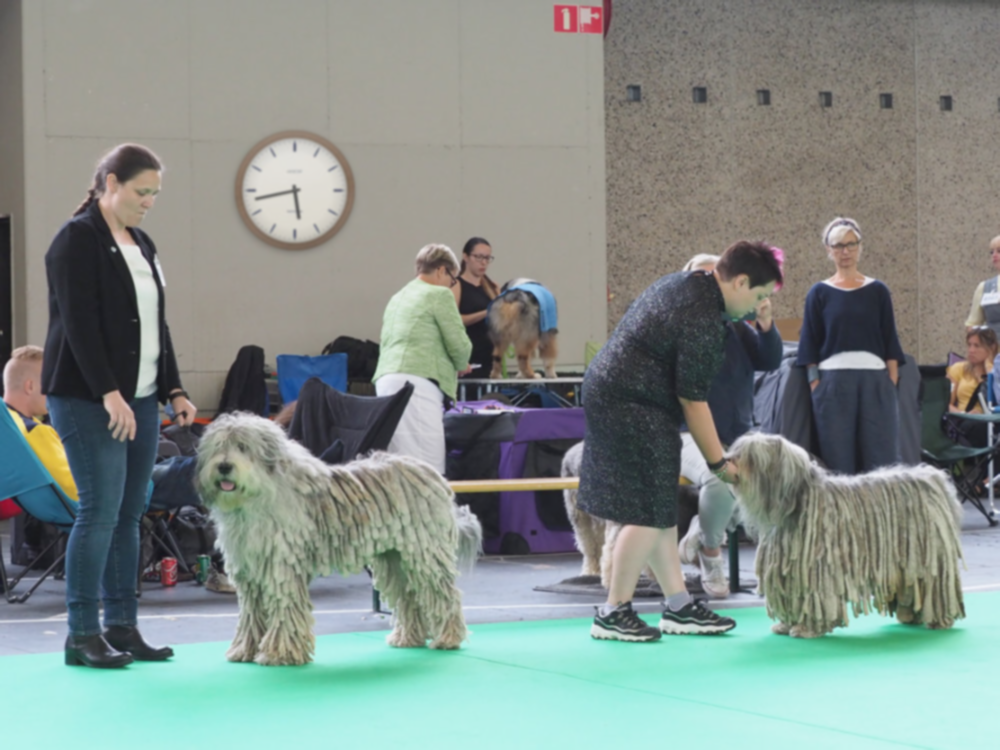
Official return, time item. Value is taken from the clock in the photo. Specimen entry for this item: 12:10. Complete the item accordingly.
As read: 5:43
